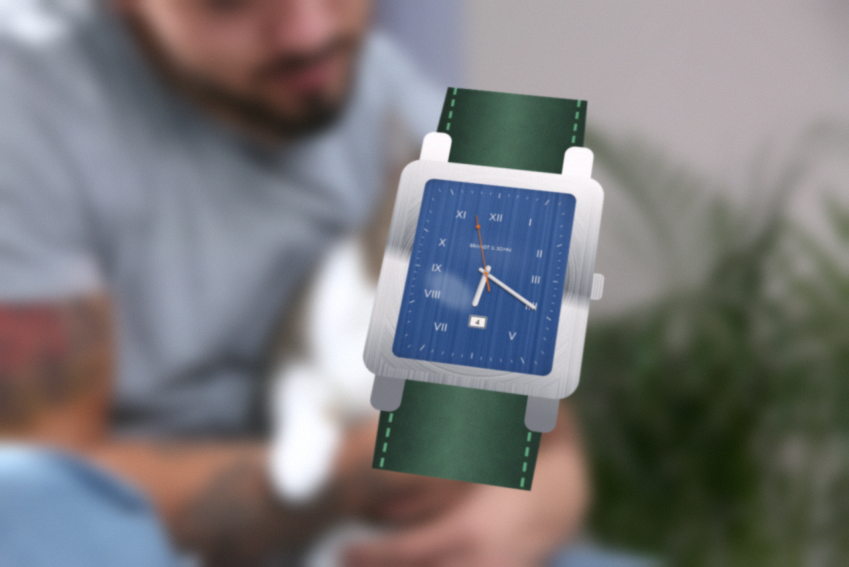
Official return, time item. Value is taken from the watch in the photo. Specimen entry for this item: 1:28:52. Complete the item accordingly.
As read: 6:19:57
